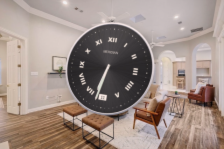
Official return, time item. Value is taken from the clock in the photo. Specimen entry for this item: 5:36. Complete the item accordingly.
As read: 6:32
